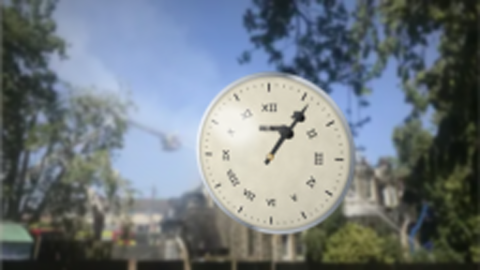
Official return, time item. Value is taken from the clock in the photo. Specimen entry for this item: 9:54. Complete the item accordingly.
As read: 1:06
